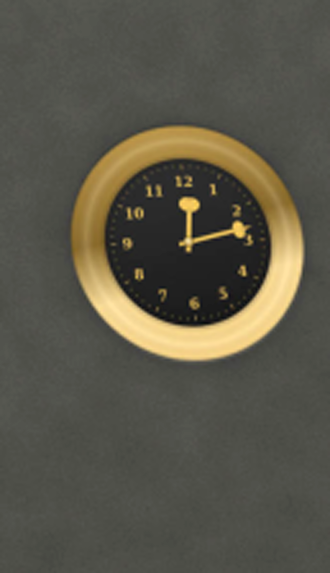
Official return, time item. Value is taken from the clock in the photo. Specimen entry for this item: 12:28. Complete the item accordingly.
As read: 12:13
